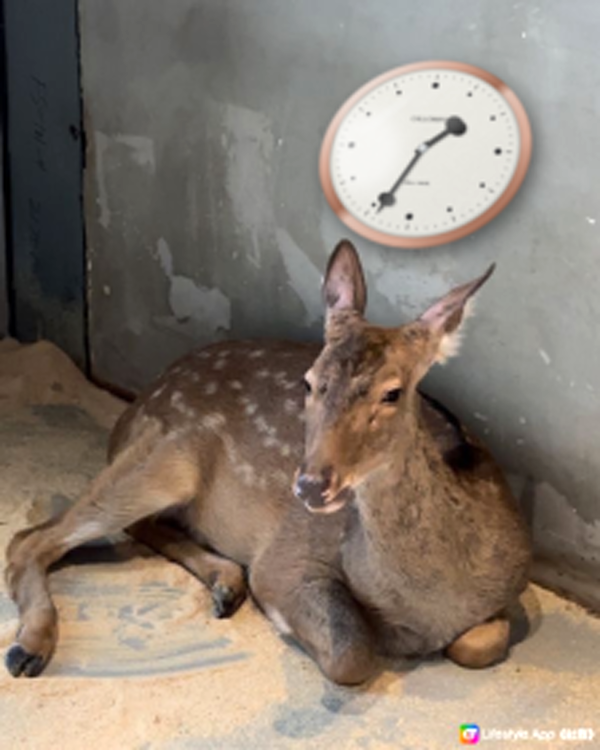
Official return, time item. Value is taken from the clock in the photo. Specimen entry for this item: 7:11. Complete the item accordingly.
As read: 1:34
